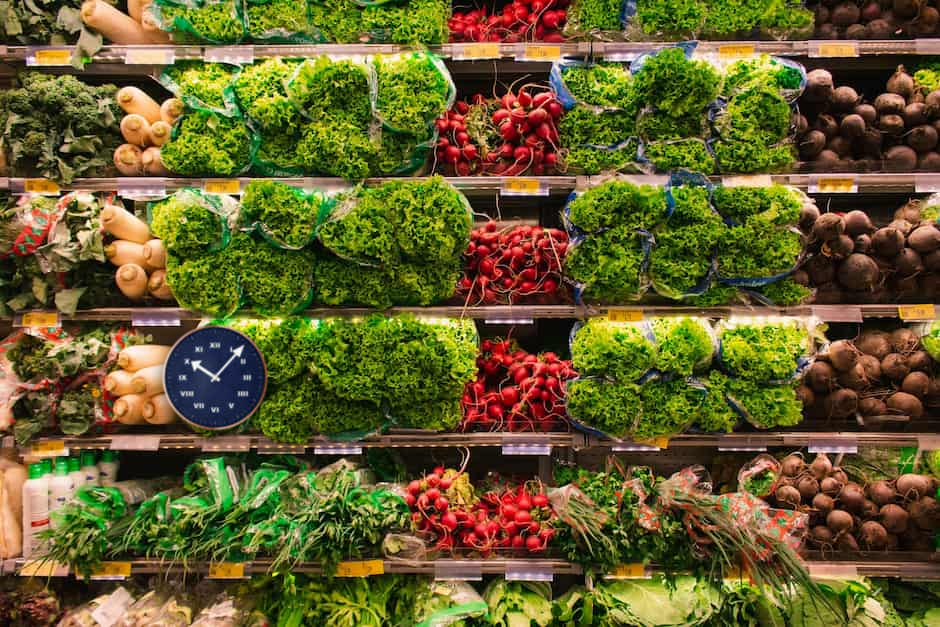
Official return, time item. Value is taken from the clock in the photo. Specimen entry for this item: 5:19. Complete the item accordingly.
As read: 10:07
